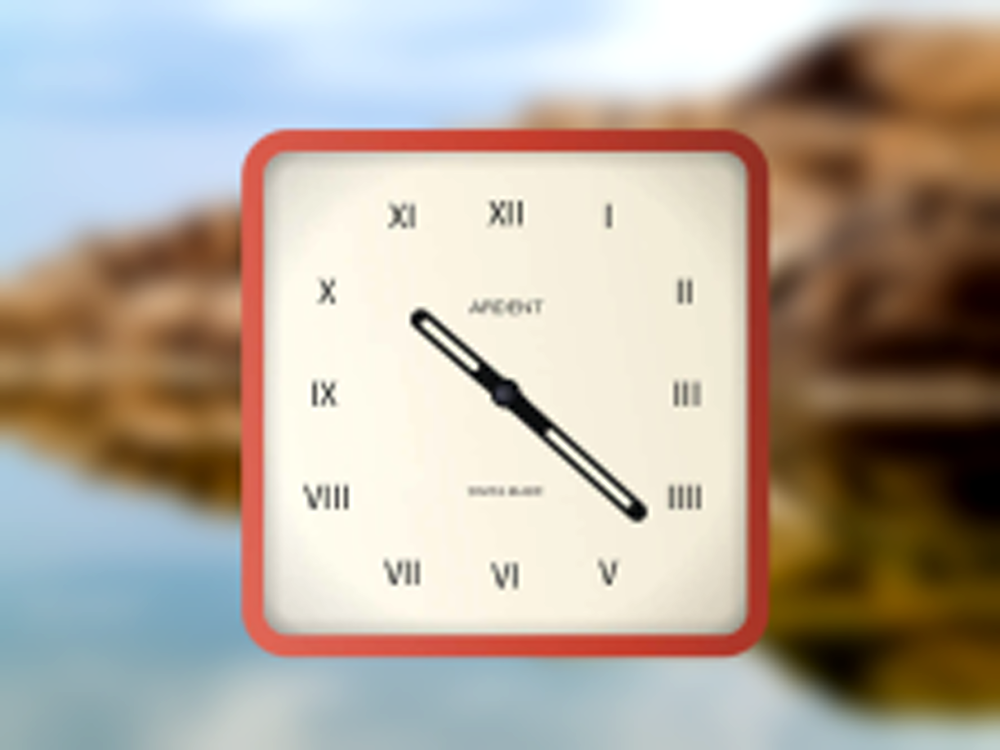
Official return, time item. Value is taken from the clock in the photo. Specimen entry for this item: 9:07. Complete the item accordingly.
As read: 10:22
